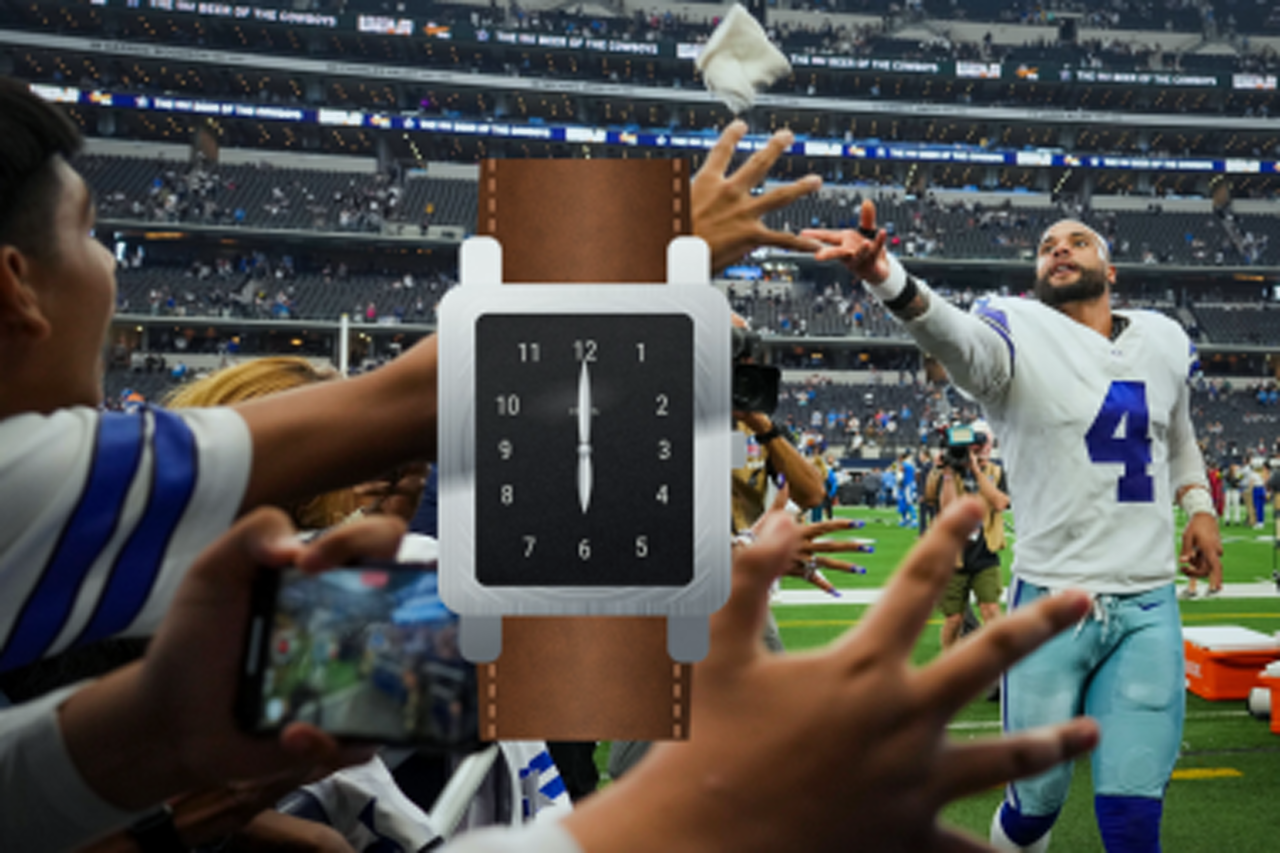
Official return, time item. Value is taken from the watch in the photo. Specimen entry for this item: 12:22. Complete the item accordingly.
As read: 6:00
